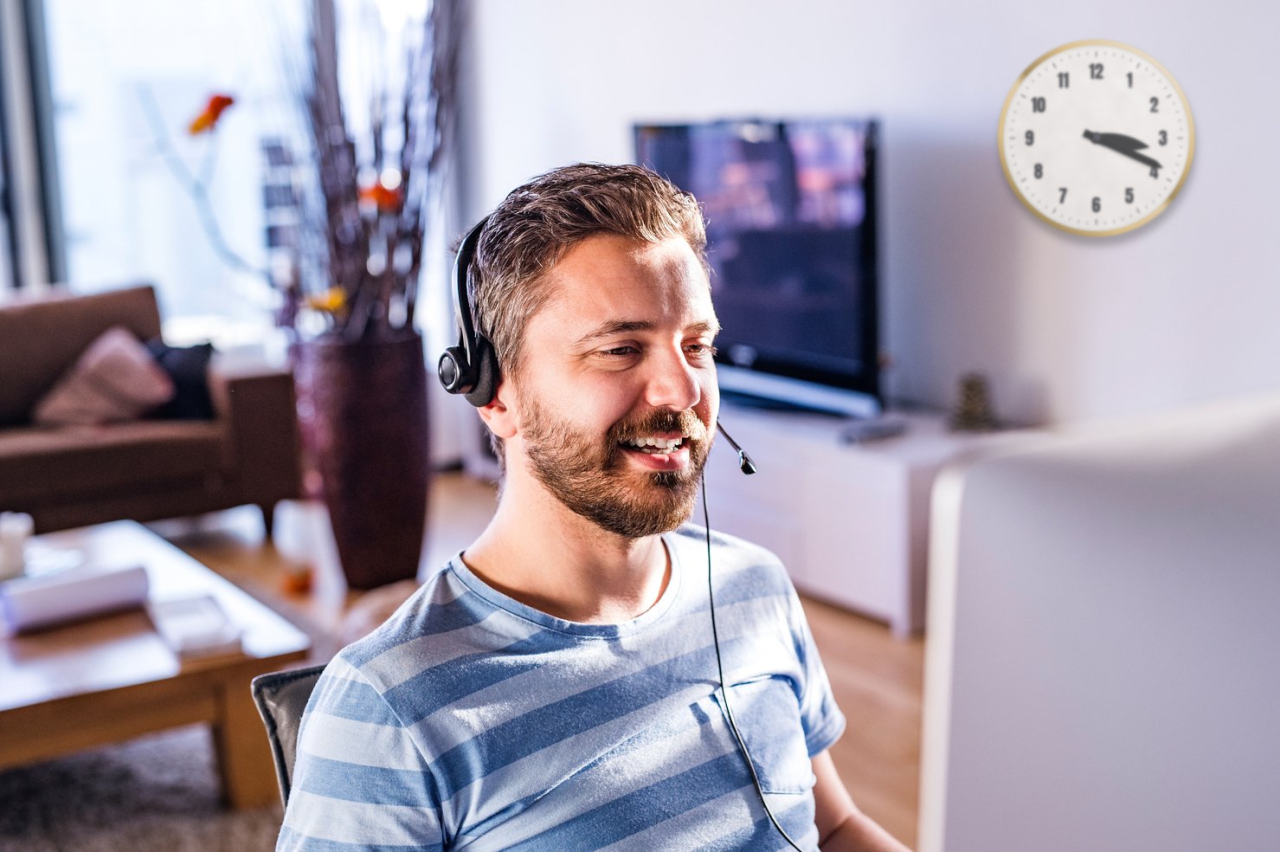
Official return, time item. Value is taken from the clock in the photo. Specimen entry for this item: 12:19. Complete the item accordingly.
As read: 3:19
